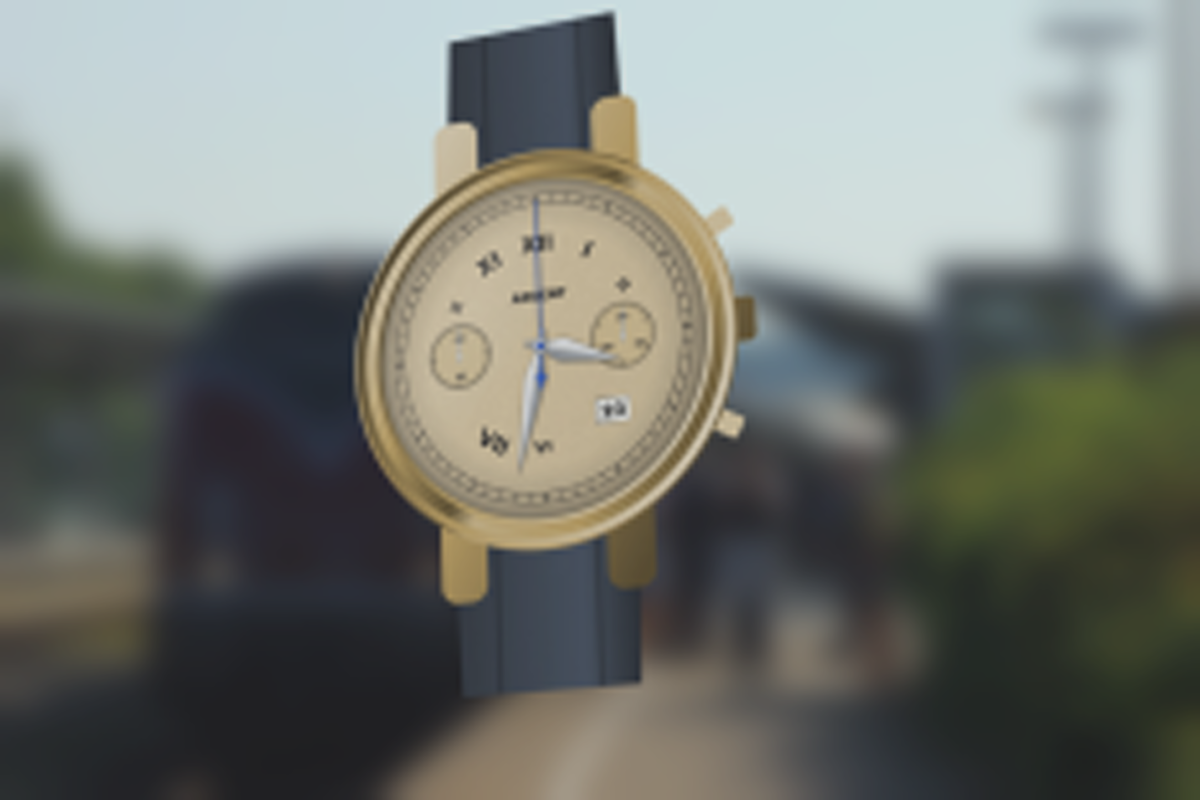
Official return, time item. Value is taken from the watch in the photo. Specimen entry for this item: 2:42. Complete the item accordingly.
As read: 3:32
